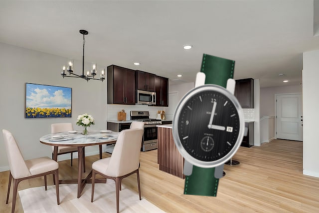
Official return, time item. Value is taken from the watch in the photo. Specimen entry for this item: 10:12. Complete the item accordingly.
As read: 3:01
